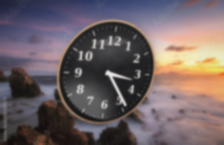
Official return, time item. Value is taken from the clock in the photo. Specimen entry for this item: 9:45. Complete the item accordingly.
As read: 3:24
